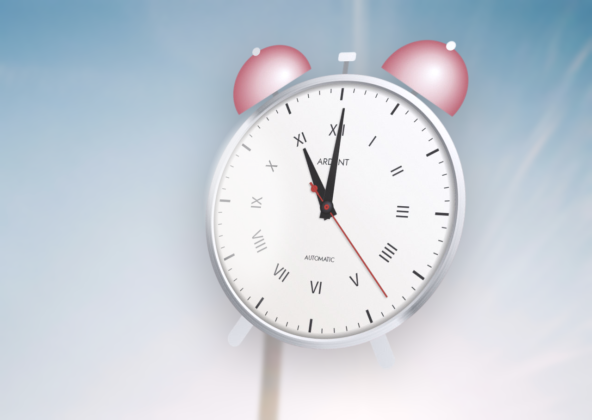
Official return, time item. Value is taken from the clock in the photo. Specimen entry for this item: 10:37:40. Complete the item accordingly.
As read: 11:00:23
